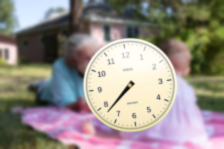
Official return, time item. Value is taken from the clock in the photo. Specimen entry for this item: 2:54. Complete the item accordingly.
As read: 7:38
